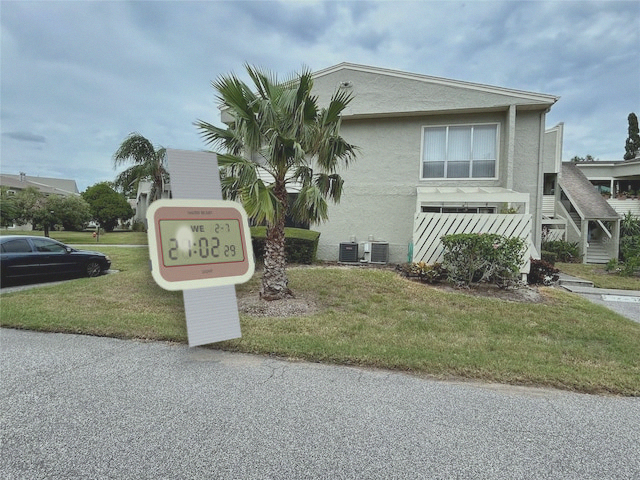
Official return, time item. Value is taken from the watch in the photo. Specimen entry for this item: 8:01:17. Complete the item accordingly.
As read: 21:02:29
